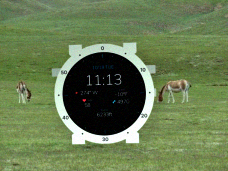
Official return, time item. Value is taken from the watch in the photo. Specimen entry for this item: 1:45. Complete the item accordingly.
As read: 11:13
